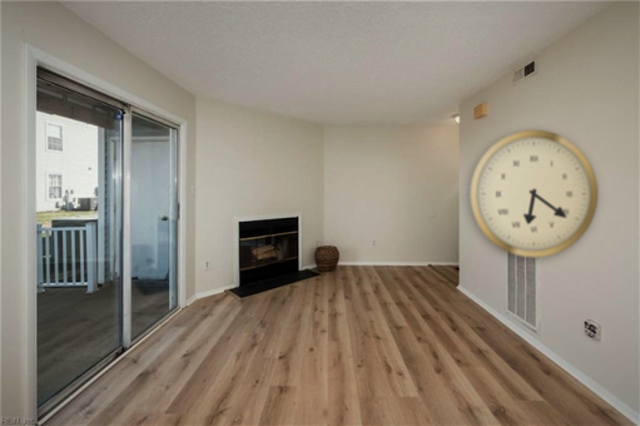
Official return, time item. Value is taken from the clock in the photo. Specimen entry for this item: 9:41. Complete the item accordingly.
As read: 6:21
